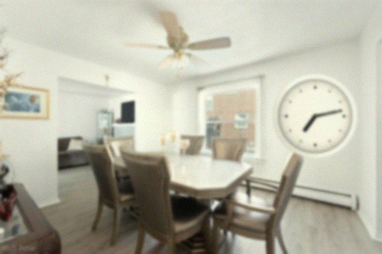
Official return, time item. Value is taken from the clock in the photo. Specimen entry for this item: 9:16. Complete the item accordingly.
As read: 7:13
